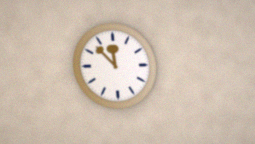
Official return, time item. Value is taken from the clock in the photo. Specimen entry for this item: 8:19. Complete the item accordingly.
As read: 11:53
